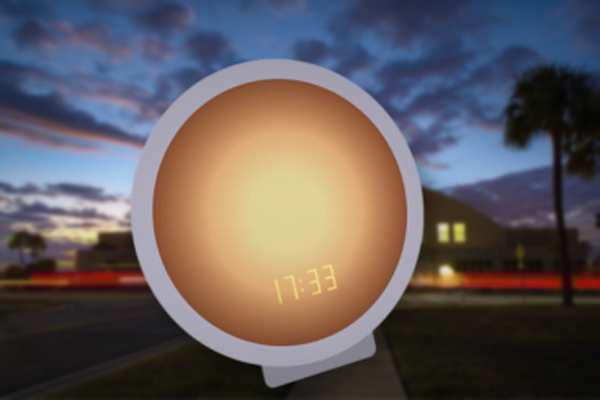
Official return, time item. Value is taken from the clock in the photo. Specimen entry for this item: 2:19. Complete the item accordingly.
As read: 17:33
